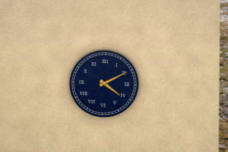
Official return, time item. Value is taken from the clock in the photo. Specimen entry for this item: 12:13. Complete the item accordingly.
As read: 4:10
